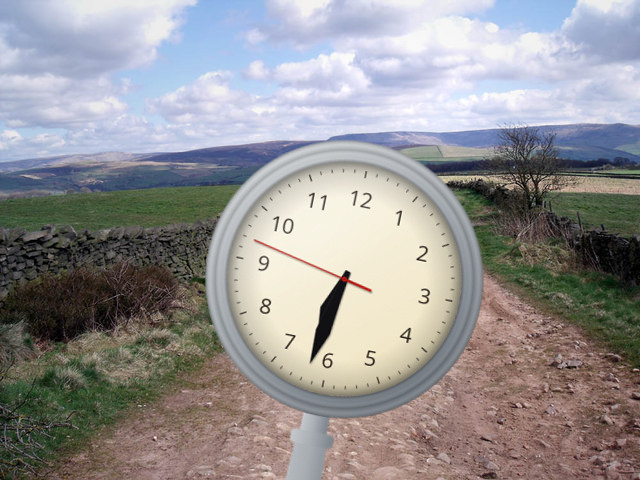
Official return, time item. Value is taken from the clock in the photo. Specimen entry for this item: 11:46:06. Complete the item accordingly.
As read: 6:31:47
